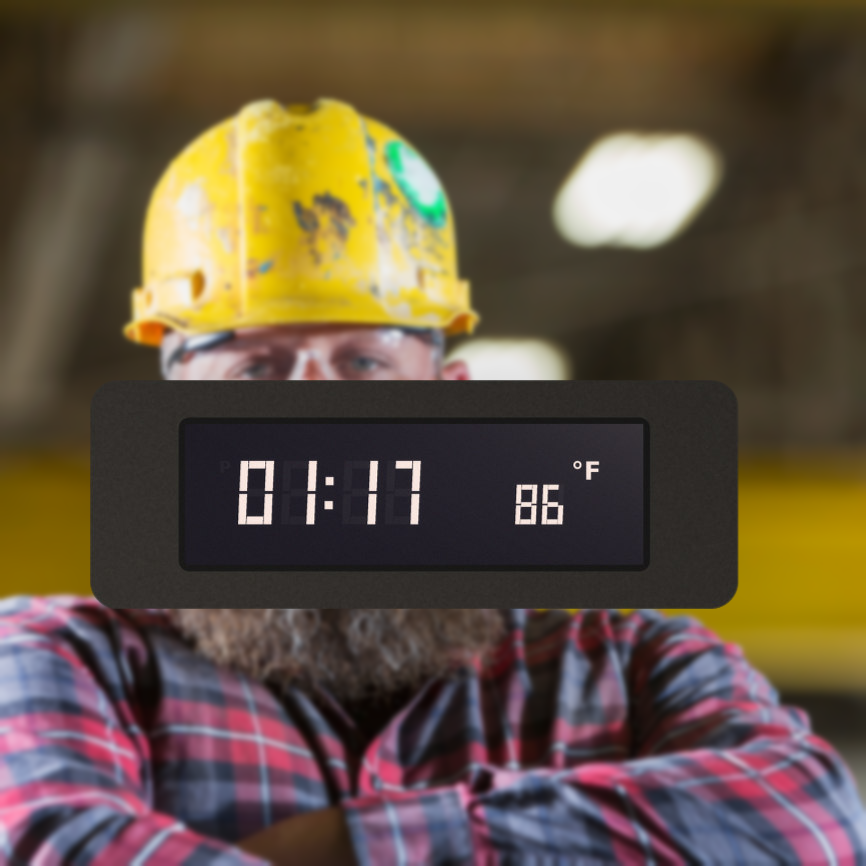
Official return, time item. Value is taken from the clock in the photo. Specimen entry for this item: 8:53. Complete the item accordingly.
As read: 1:17
